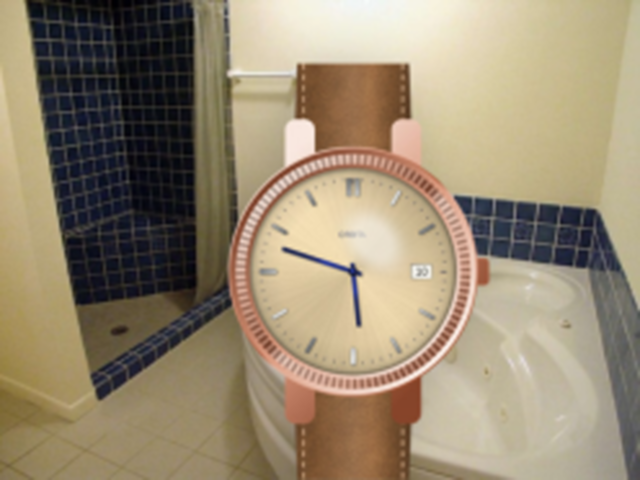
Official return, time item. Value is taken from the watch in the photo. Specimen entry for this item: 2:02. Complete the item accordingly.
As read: 5:48
